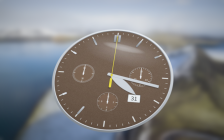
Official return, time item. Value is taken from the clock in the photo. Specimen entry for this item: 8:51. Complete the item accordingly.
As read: 4:17
